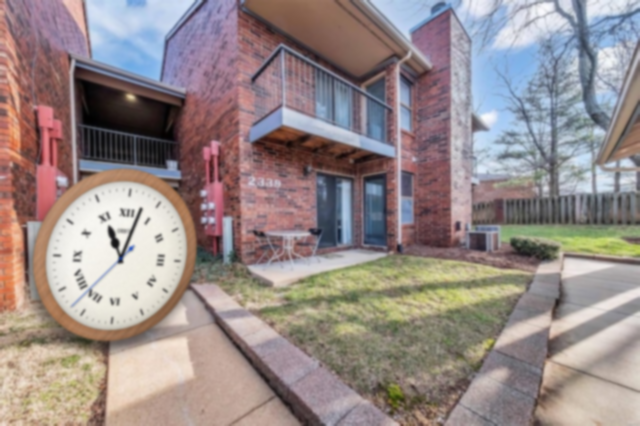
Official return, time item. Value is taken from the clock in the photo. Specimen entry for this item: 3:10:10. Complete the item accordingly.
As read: 11:02:37
